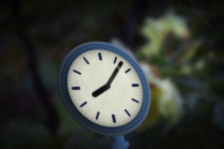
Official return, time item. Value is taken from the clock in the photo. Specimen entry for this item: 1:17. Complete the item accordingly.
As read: 8:07
